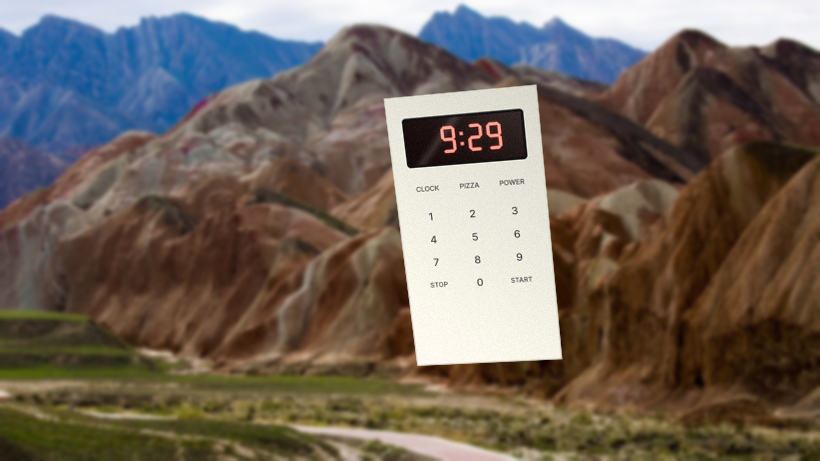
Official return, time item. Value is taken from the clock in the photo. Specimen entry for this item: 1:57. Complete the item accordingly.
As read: 9:29
